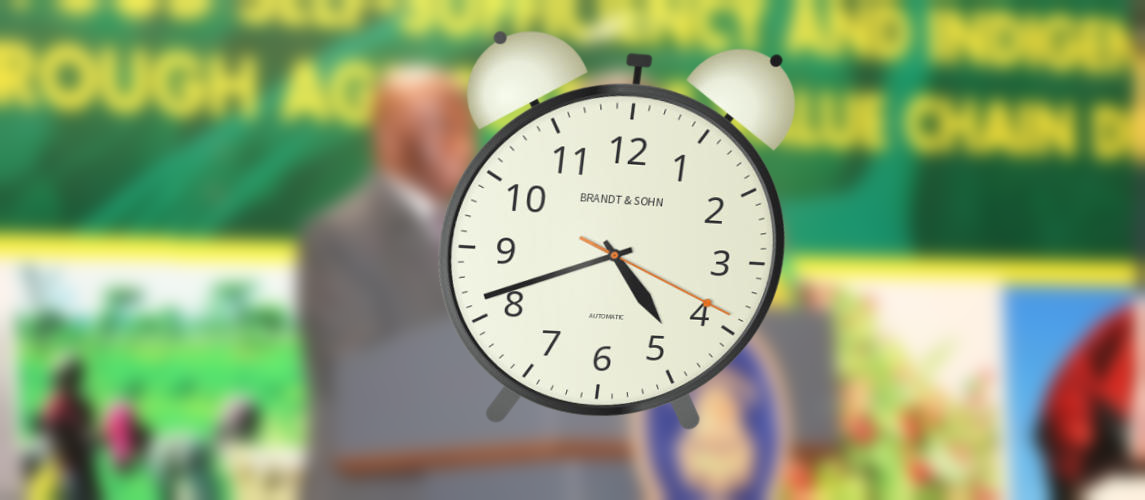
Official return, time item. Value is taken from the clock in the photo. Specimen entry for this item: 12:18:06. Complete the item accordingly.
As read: 4:41:19
